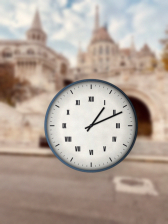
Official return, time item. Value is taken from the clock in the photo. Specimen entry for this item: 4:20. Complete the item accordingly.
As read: 1:11
